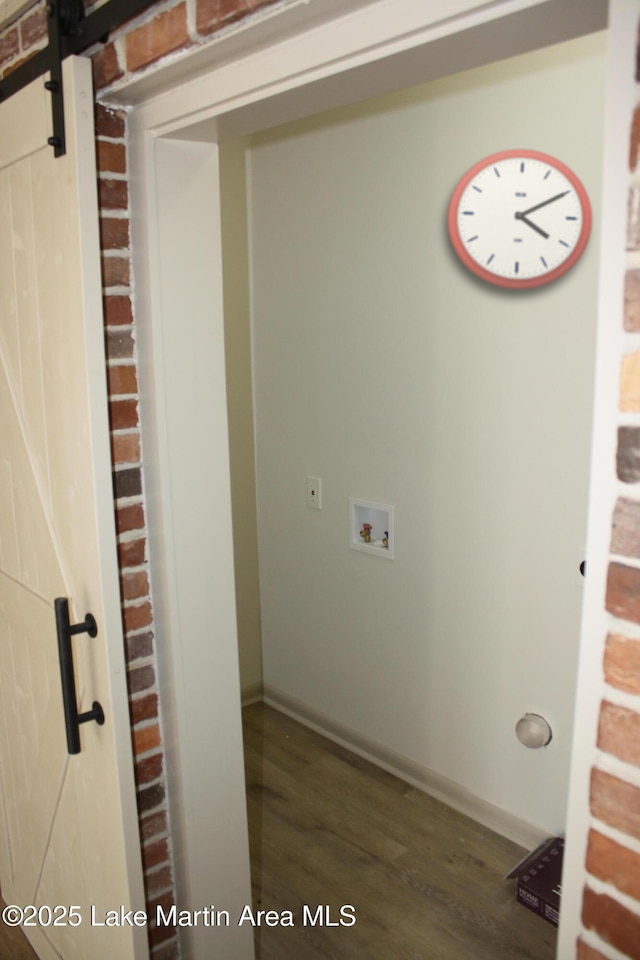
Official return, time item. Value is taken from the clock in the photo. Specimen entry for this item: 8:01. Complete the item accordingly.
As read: 4:10
